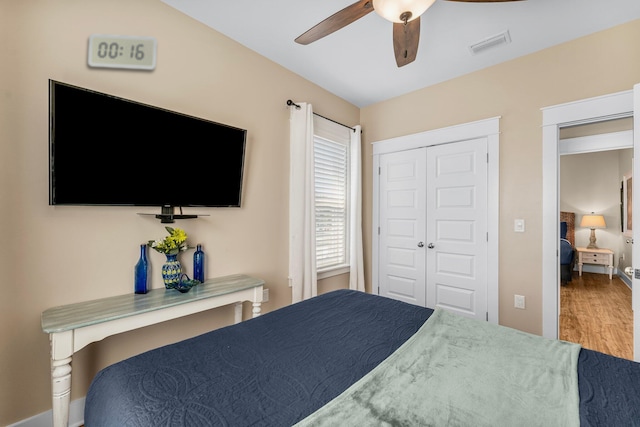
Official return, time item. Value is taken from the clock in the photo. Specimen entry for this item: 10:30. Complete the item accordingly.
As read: 0:16
